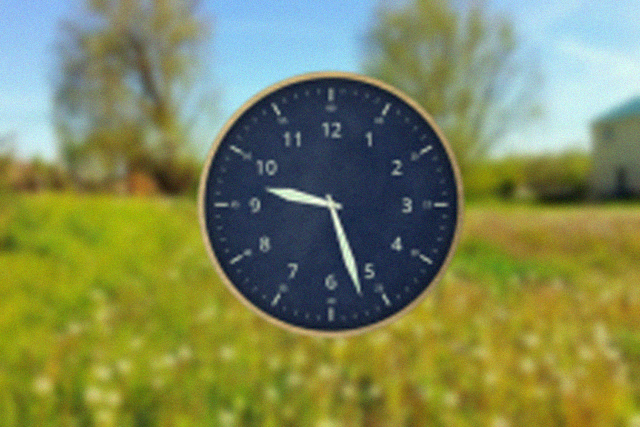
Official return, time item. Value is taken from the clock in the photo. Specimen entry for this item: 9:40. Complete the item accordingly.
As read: 9:27
